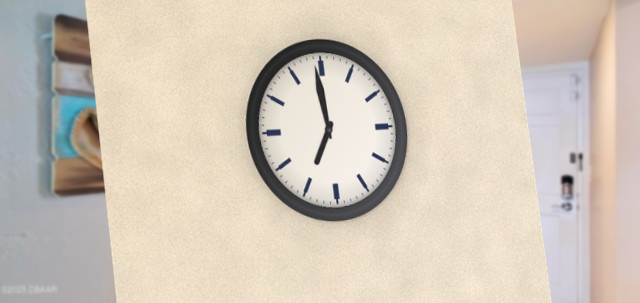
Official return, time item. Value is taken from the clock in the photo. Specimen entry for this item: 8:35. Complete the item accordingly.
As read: 6:59
